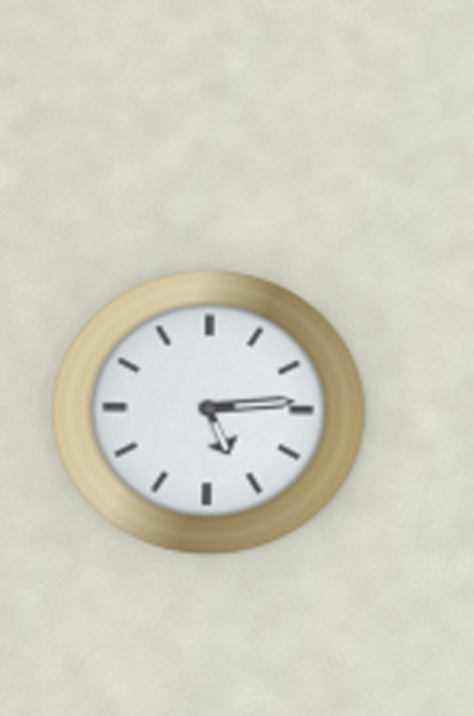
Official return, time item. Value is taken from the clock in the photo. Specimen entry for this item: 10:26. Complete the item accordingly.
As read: 5:14
